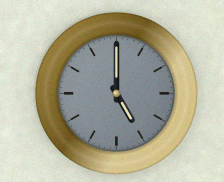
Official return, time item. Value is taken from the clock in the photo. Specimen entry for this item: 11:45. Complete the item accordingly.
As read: 5:00
